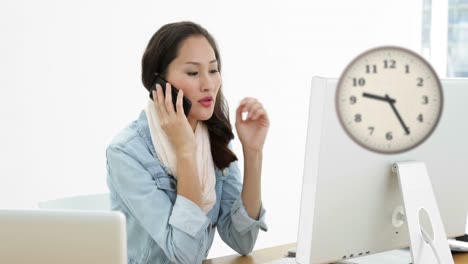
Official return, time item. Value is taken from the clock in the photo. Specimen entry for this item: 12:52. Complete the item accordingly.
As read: 9:25
